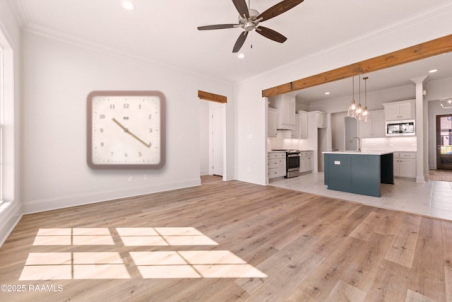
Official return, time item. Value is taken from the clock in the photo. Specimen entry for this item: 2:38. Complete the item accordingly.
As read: 10:21
